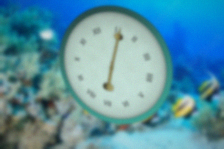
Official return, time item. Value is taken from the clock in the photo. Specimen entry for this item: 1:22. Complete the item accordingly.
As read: 7:06
